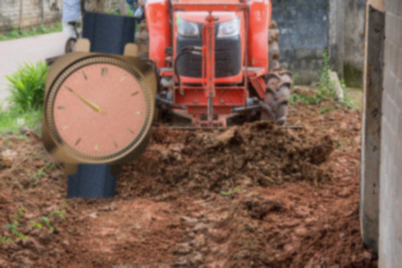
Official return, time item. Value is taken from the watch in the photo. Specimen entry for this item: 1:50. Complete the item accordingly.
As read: 9:50
